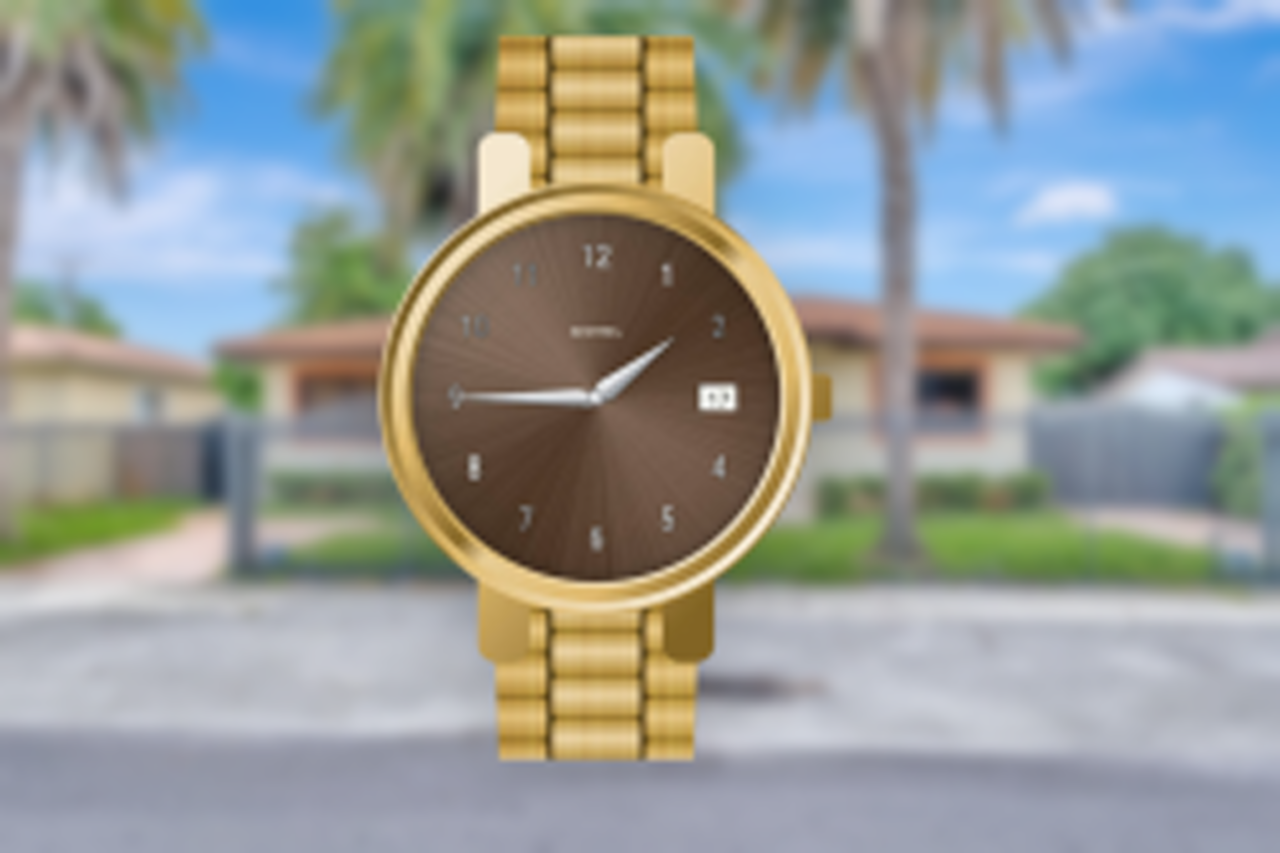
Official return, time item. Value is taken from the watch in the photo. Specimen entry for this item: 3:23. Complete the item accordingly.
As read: 1:45
